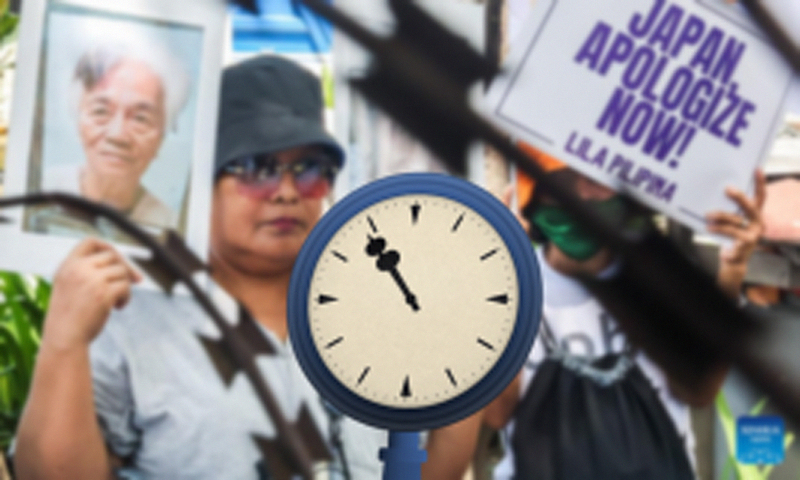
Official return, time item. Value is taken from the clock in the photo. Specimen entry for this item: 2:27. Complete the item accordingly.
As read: 10:54
